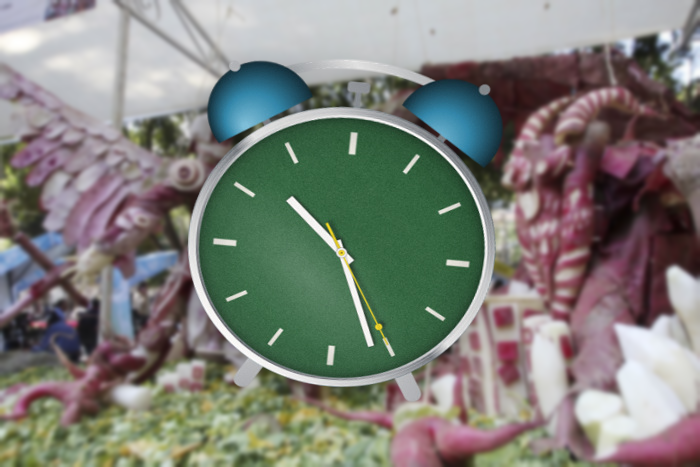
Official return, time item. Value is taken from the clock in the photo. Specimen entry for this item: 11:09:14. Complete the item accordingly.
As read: 10:26:25
